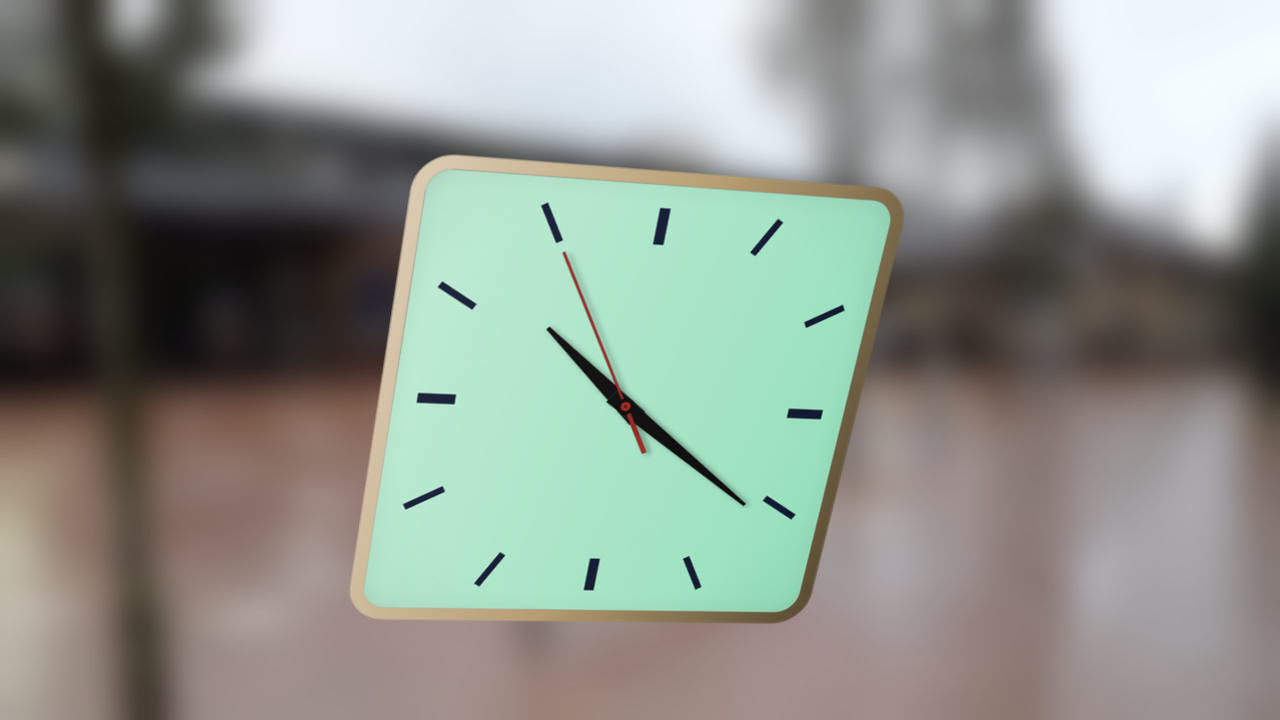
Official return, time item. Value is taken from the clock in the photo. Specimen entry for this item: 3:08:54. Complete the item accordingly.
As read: 10:20:55
